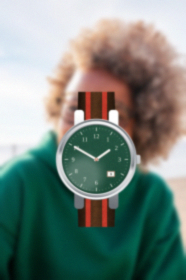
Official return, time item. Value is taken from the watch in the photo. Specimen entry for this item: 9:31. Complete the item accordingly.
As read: 1:50
